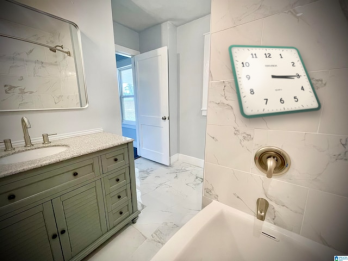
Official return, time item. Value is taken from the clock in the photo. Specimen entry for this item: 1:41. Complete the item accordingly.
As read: 3:15
